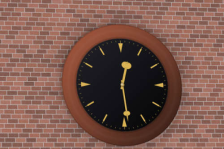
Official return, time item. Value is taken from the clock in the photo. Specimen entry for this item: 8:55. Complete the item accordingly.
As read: 12:29
